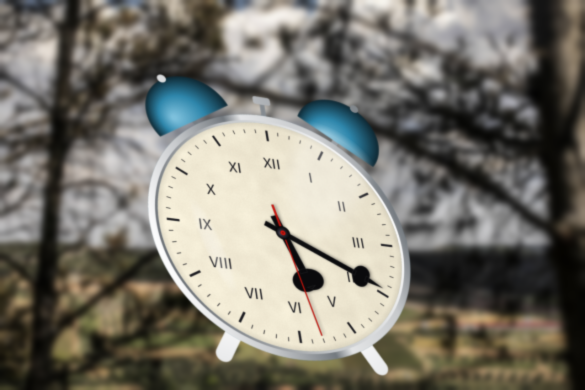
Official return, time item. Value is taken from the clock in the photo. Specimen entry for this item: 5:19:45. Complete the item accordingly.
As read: 5:19:28
